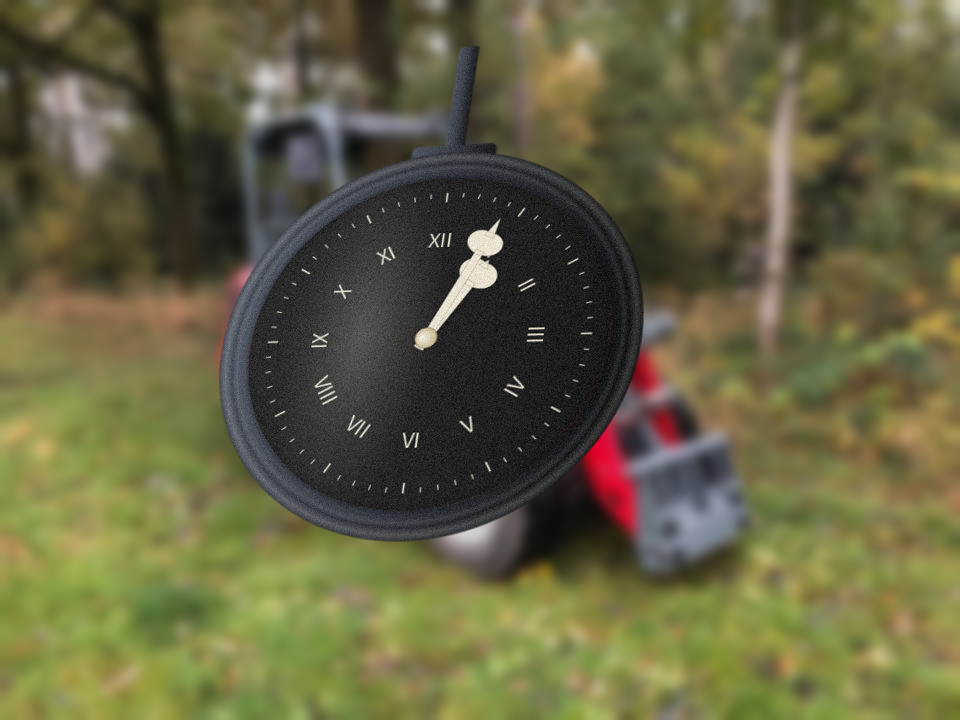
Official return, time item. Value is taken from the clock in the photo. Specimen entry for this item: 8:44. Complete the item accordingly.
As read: 1:04
